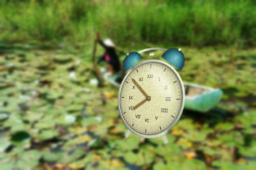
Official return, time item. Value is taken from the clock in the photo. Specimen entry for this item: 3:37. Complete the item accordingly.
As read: 7:52
